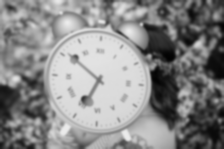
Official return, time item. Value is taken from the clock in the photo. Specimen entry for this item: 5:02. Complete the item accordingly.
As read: 6:51
